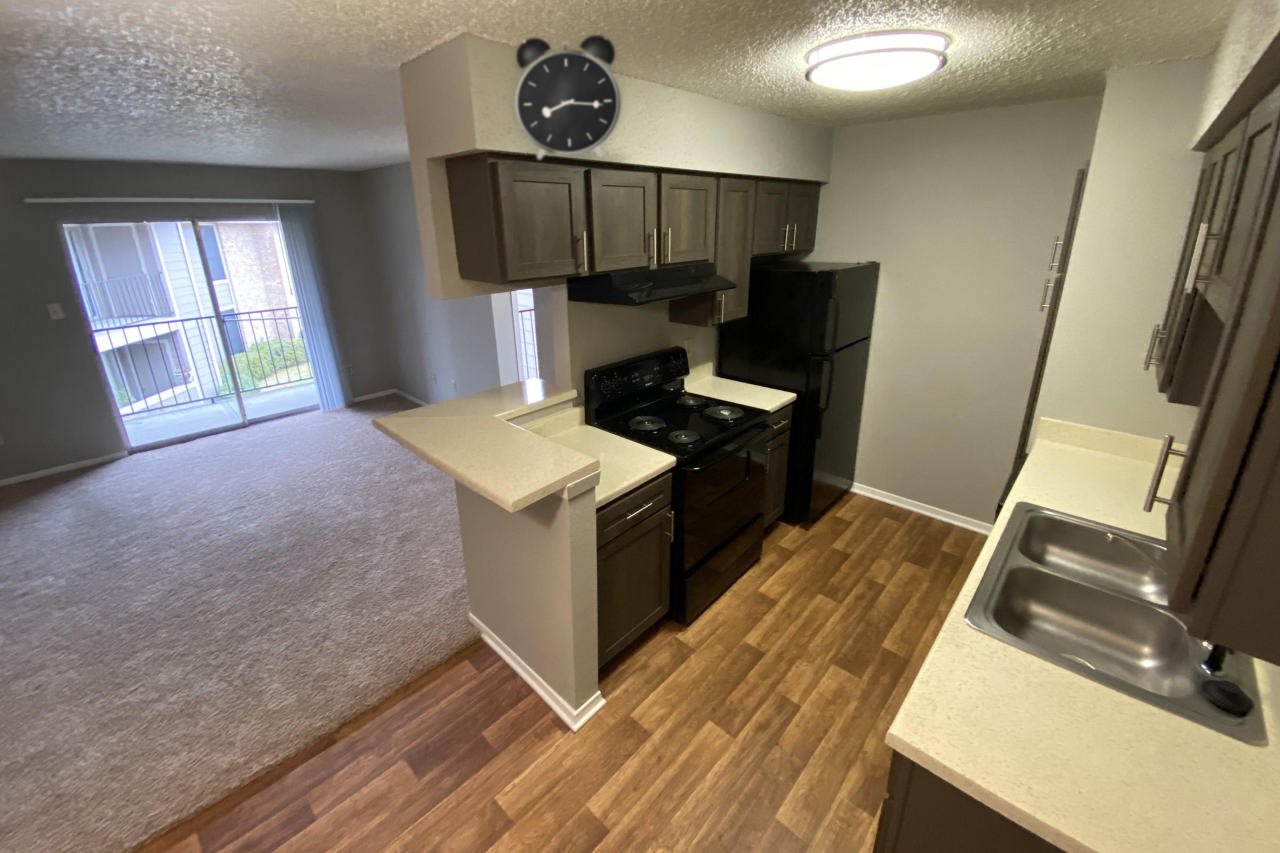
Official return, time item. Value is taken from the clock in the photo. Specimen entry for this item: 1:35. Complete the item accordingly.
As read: 8:16
